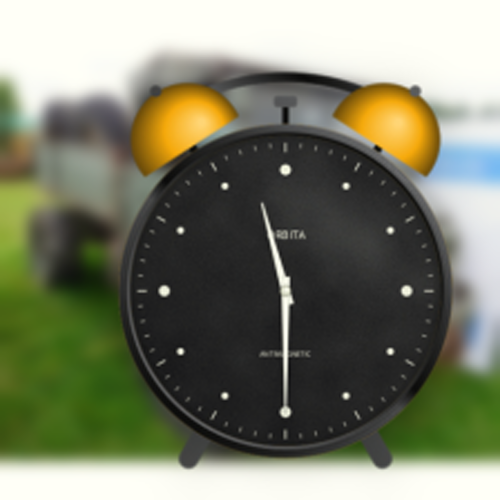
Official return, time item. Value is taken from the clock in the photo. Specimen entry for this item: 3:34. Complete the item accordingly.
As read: 11:30
